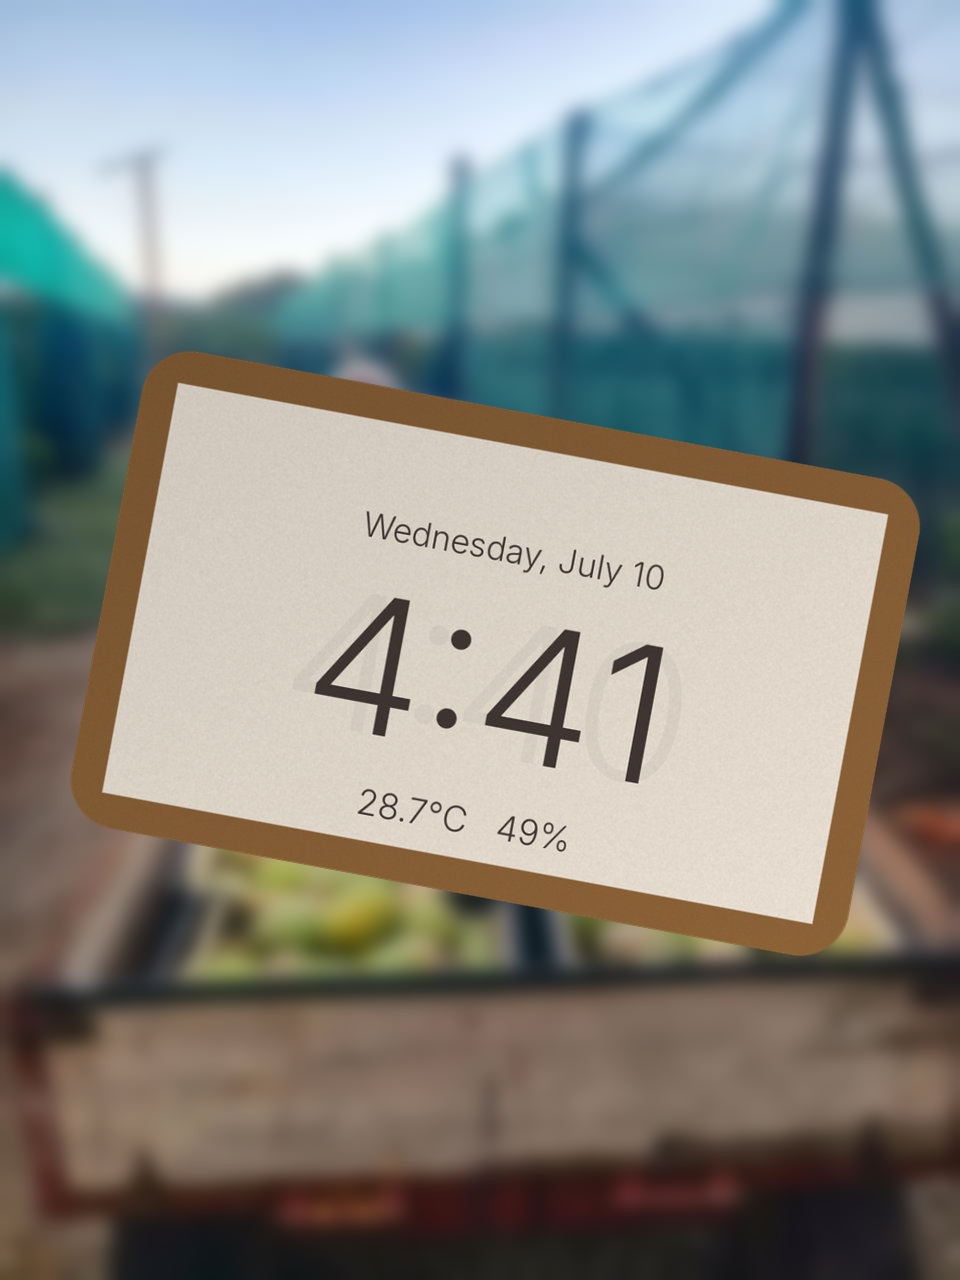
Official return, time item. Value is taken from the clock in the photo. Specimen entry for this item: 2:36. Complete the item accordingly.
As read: 4:41
